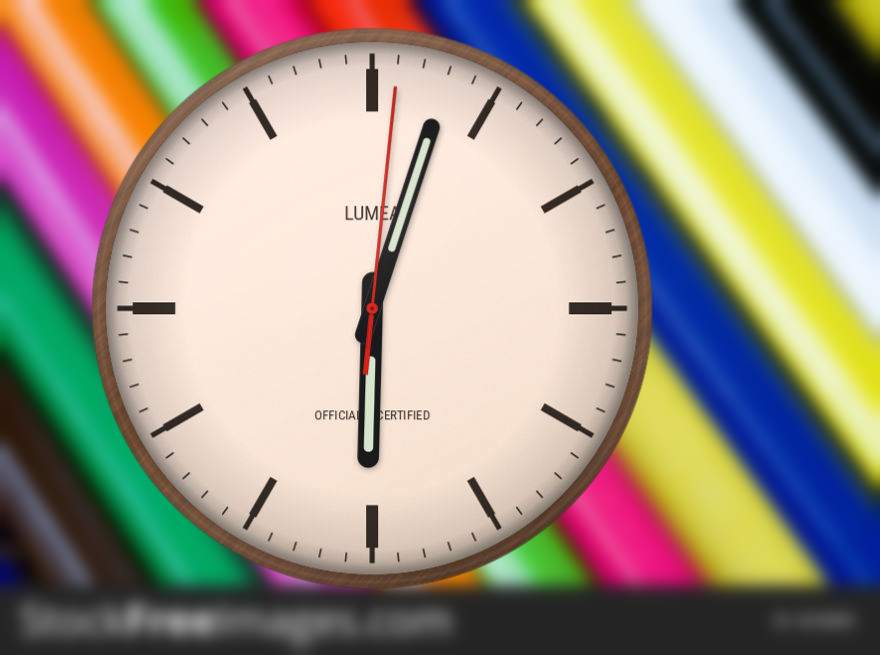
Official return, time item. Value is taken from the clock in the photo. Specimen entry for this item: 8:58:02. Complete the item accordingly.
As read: 6:03:01
